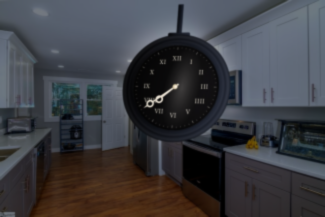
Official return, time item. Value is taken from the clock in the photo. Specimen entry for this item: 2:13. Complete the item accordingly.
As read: 7:39
